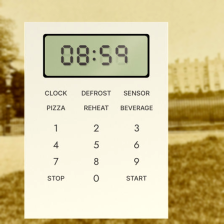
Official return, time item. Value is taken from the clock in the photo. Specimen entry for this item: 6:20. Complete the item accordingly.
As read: 8:59
